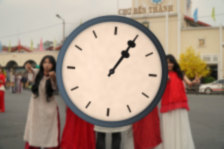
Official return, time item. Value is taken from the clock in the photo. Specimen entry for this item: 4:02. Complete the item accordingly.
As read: 1:05
